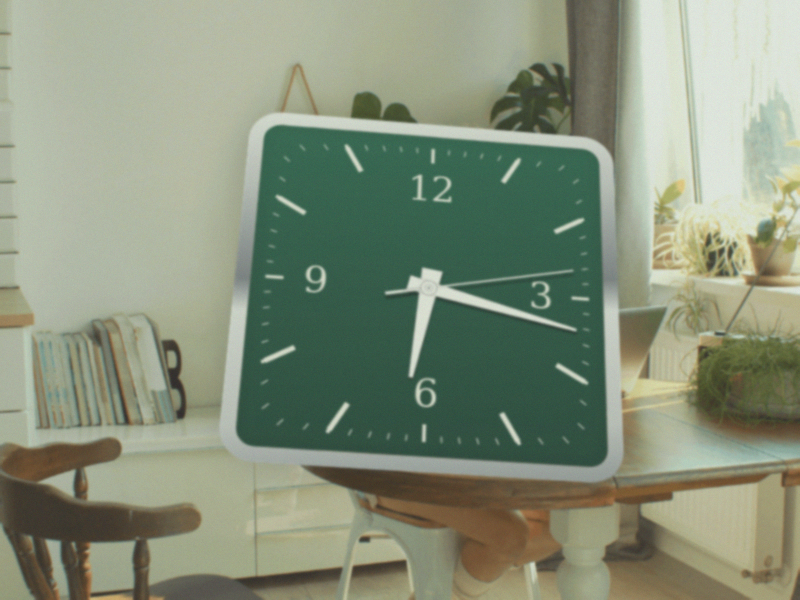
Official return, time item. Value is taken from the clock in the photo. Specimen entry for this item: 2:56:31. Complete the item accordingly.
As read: 6:17:13
